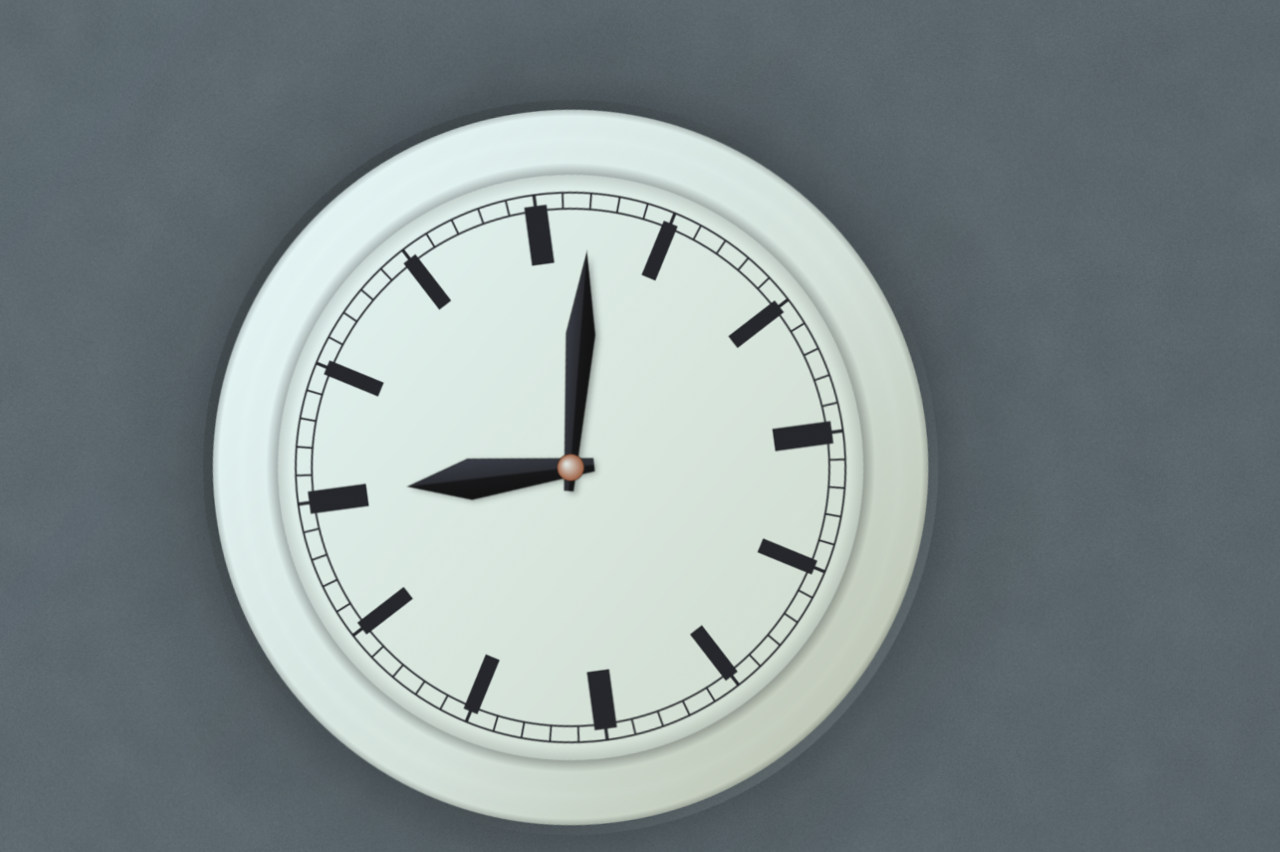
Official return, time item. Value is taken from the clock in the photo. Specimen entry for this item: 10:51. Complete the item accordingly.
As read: 9:02
